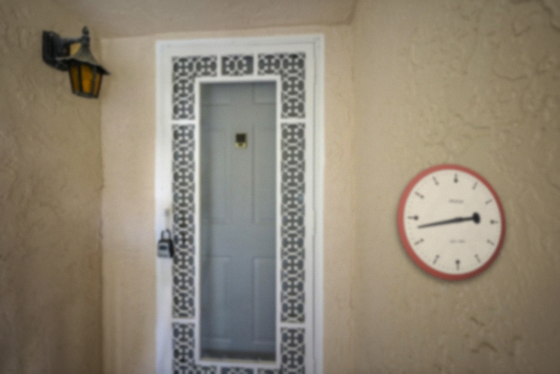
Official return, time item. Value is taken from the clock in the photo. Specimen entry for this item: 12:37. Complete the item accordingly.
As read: 2:43
